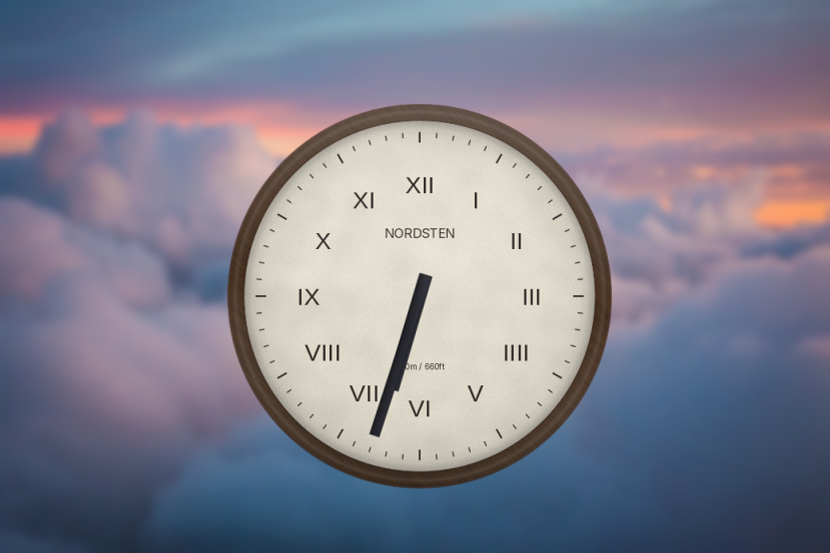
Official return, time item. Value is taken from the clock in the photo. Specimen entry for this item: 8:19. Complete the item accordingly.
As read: 6:33
